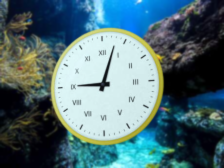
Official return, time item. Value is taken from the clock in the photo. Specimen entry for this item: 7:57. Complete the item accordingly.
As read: 9:03
